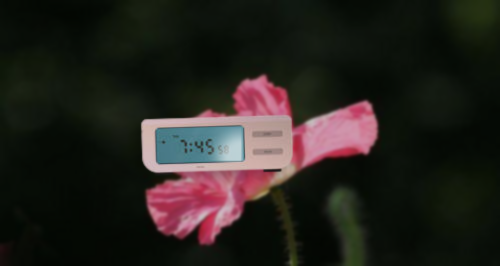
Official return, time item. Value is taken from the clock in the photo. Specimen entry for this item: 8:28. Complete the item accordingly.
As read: 7:45
